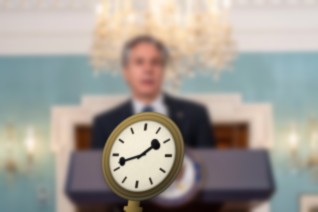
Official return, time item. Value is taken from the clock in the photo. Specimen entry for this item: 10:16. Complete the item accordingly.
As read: 1:42
